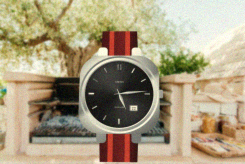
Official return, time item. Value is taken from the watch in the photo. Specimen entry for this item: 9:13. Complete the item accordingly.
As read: 5:14
